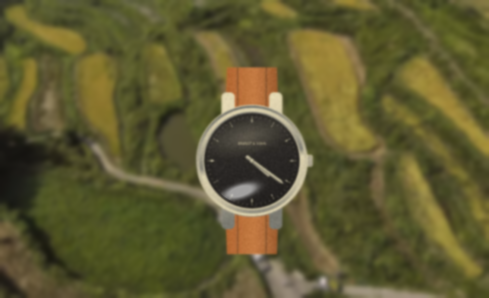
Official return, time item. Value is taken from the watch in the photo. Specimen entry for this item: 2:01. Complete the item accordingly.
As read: 4:21
